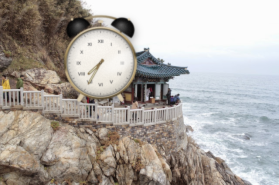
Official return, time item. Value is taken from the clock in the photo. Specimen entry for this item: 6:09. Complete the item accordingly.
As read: 7:35
